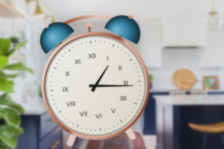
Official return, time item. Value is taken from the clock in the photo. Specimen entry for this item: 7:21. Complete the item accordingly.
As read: 1:16
